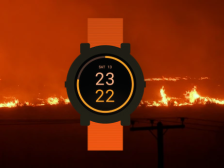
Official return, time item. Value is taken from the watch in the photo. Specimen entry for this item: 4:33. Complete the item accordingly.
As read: 23:22
